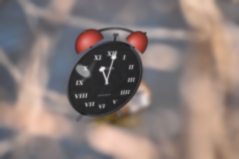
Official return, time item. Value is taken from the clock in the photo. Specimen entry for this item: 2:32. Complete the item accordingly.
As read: 11:01
